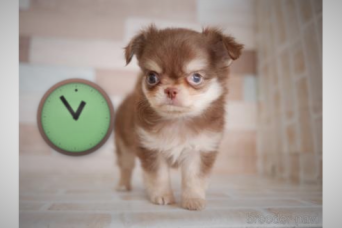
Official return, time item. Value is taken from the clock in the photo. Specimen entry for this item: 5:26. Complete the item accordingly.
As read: 12:54
